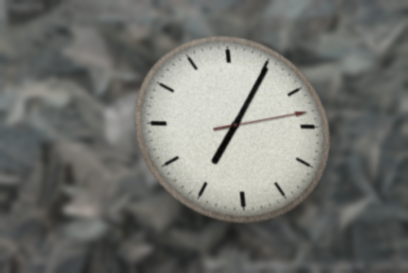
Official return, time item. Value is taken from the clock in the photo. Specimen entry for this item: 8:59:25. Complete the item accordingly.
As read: 7:05:13
